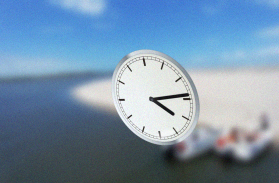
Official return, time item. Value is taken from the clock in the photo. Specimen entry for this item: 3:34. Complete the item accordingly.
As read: 4:14
